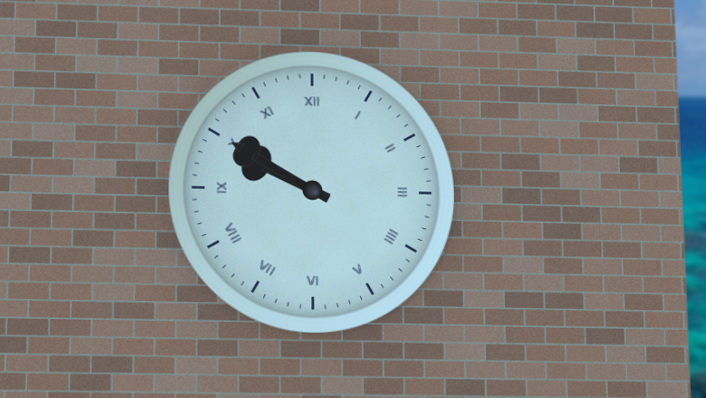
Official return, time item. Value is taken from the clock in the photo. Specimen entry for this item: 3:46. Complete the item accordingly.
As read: 9:50
